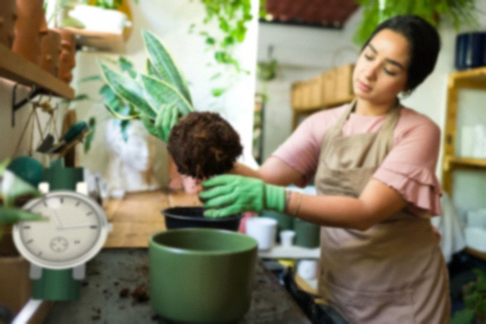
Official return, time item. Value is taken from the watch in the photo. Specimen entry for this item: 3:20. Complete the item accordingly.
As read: 11:14
